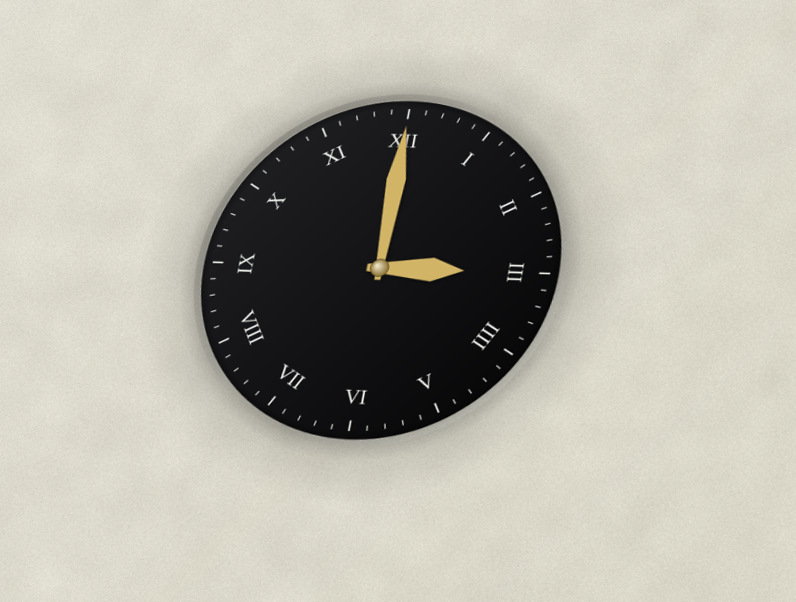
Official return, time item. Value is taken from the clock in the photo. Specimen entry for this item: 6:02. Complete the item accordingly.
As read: 3:00
